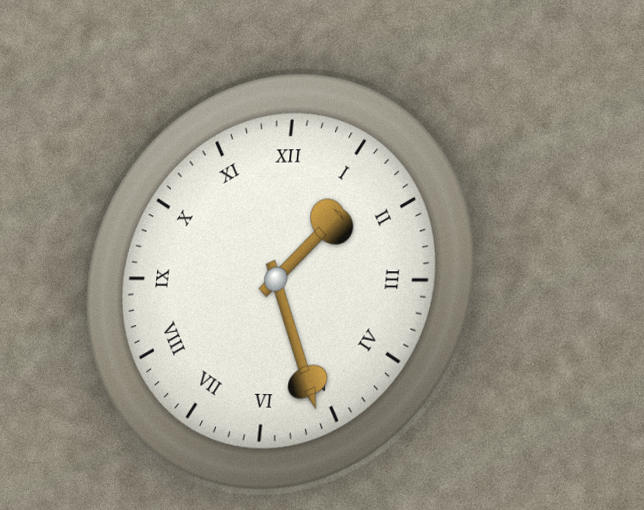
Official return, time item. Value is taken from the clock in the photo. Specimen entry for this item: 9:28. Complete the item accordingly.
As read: 1:26
